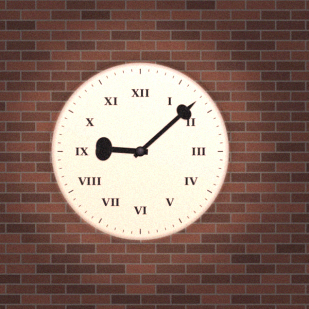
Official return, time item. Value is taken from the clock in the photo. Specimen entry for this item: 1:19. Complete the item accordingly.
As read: 9:08
